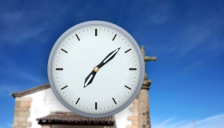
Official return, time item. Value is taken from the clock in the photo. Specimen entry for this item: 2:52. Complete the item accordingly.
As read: 7:08
